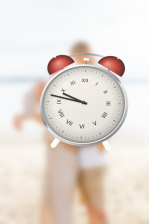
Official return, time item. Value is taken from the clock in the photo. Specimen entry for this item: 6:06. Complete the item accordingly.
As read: 9:47
